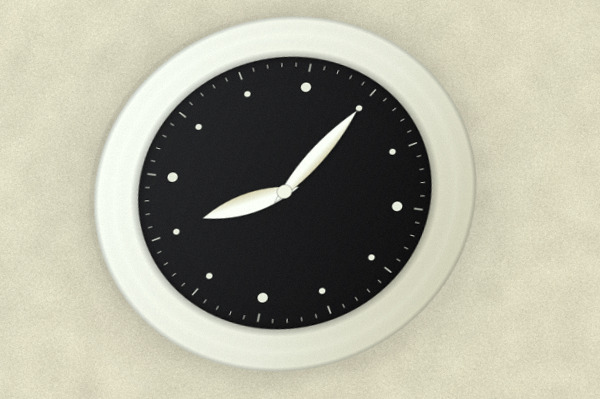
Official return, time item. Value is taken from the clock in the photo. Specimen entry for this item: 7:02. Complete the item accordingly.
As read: 8:05
